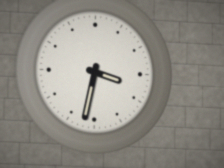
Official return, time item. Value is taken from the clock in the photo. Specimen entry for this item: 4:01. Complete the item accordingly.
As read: 3:32
